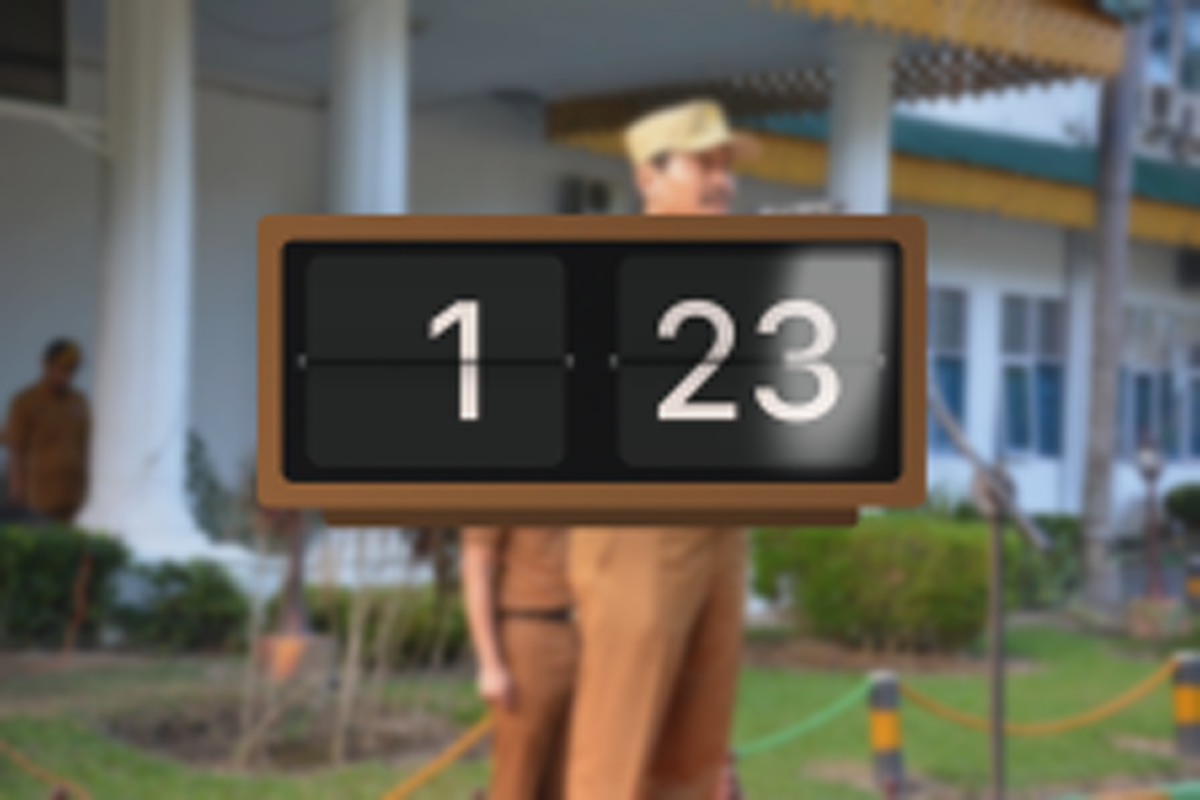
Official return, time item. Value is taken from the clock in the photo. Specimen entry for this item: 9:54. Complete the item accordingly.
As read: 1:23
